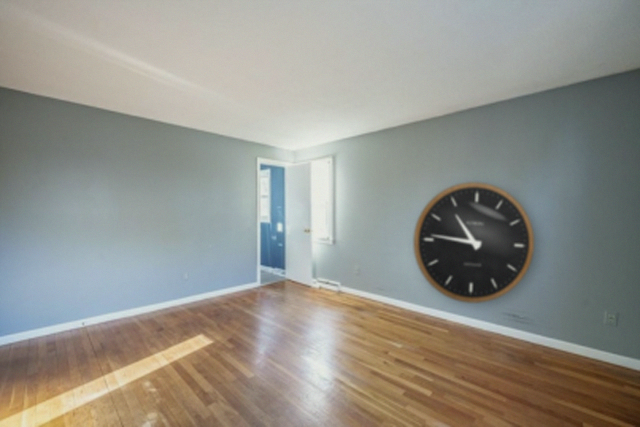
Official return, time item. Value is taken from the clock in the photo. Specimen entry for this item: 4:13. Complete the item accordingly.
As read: 10:46
